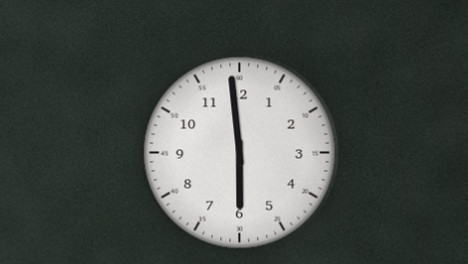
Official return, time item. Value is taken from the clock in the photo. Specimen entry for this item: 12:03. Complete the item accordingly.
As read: 5:59
